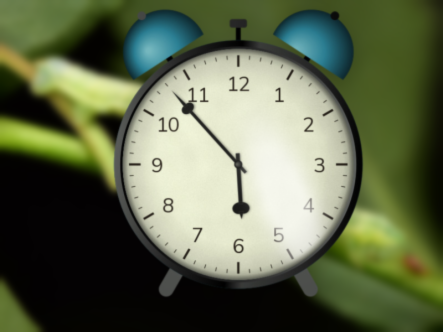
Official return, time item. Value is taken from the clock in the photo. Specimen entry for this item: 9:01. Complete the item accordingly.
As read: 5:53
